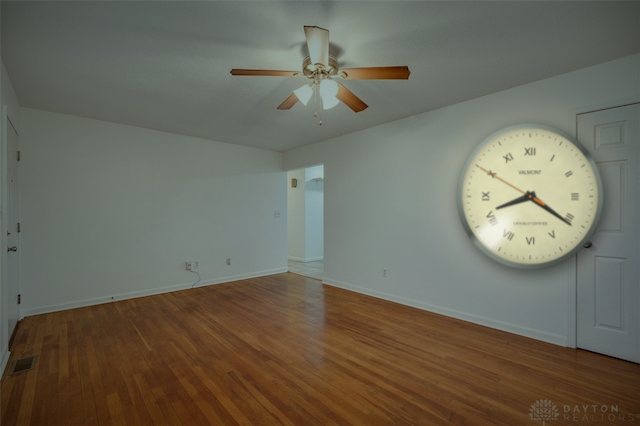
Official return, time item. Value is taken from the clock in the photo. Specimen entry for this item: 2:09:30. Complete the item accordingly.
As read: 8:20:50
